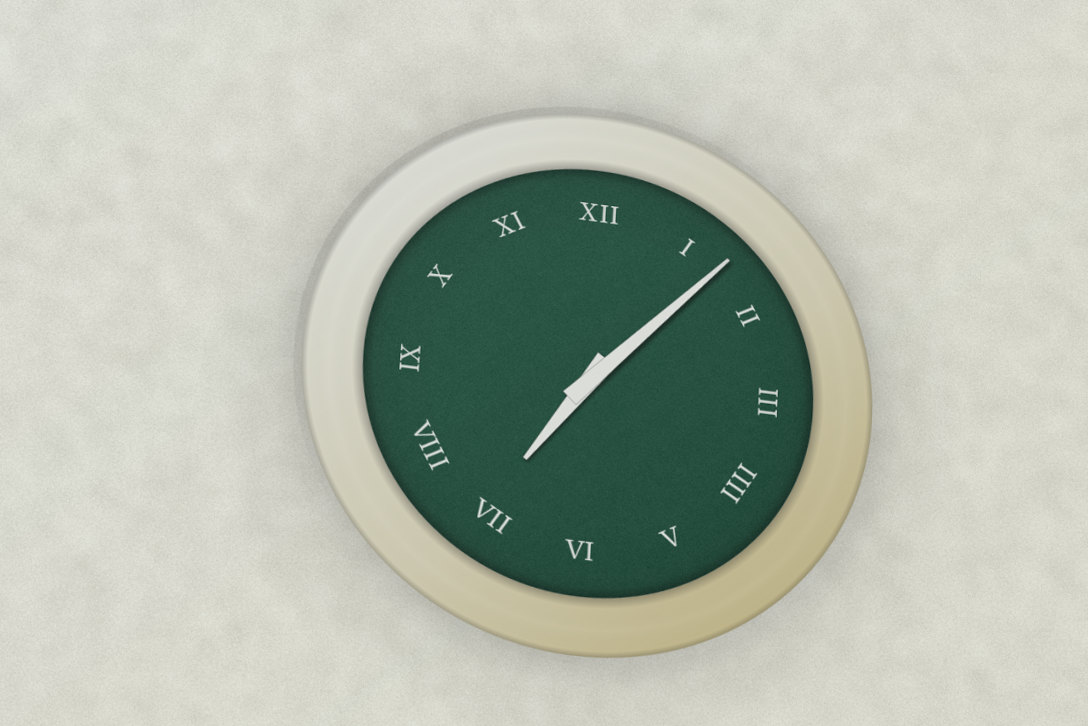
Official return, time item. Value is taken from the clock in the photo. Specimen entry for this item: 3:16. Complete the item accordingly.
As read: 7:07
